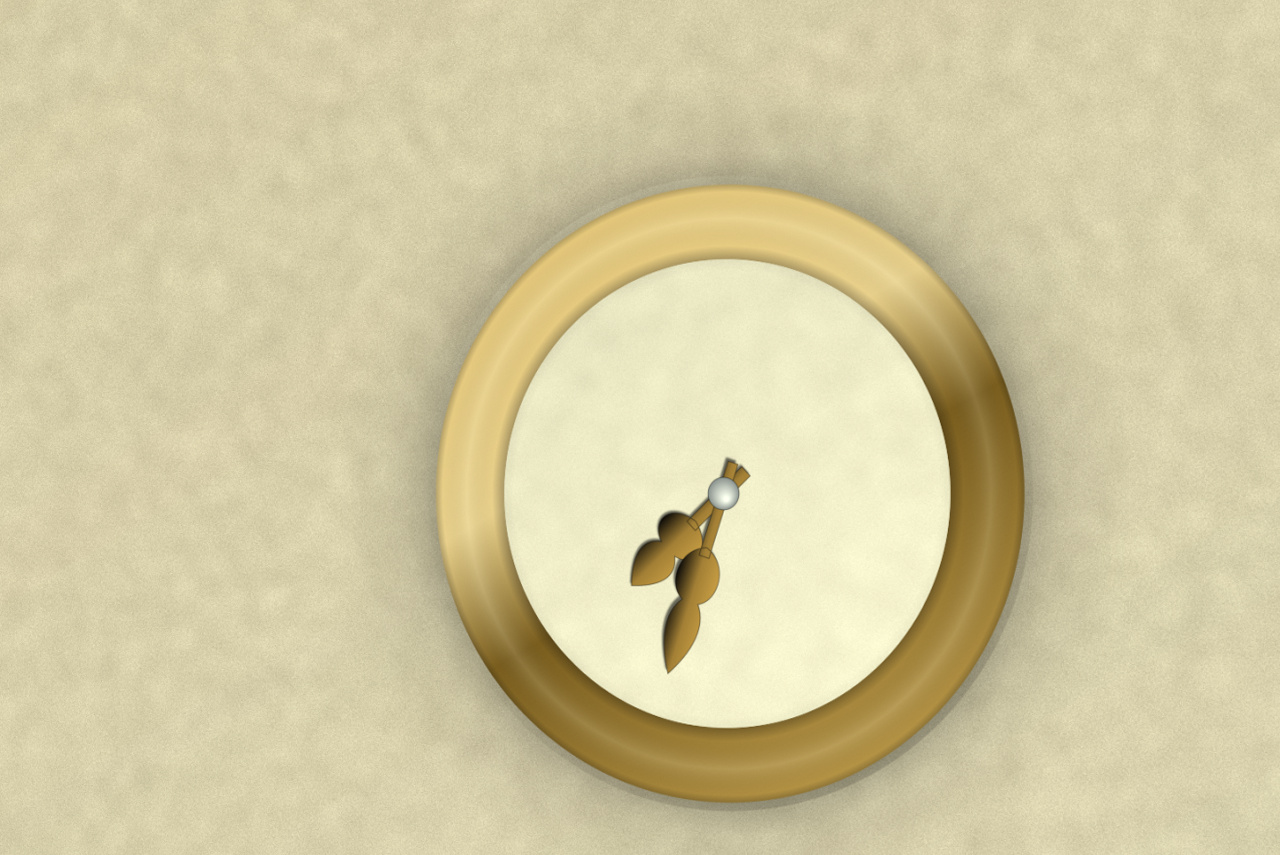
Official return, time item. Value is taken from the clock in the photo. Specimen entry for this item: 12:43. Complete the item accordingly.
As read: 7:33
